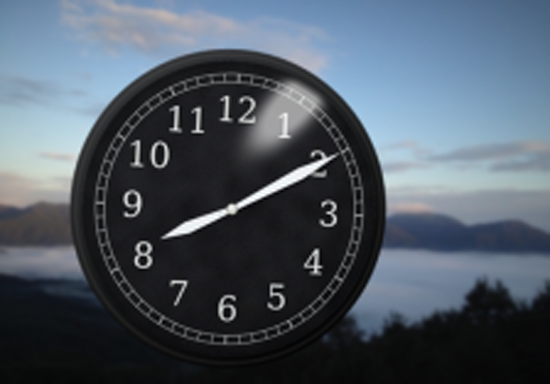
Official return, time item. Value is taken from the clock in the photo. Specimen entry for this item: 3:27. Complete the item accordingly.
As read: 8:10
